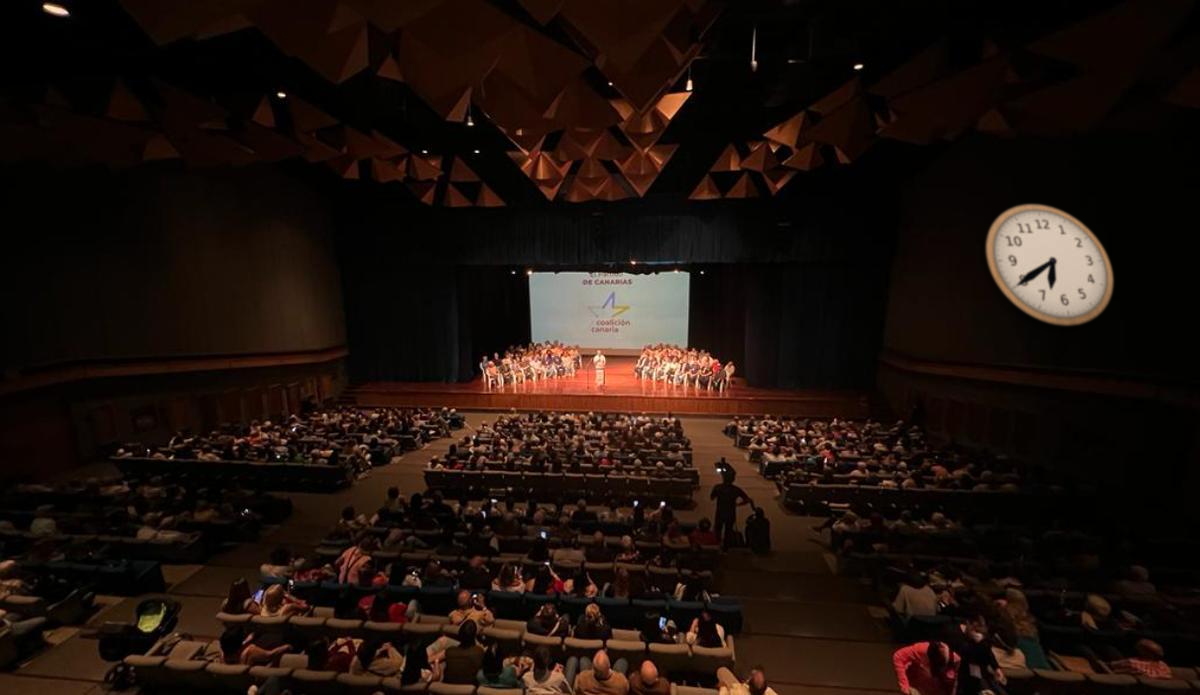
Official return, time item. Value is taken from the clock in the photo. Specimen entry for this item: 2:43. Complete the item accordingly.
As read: 6:40
